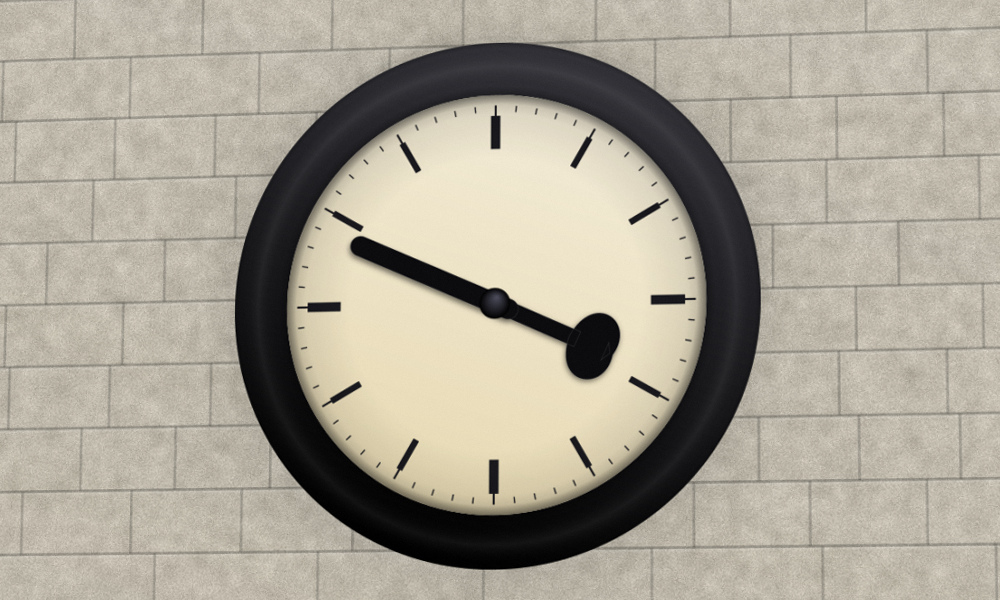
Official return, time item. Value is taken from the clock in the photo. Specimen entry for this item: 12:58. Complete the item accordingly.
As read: 3:49
